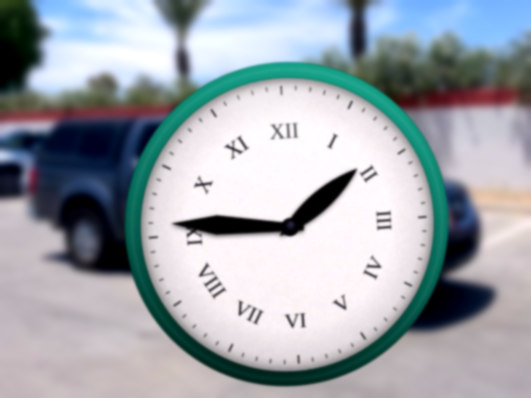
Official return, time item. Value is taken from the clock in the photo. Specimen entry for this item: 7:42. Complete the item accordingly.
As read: 1:46
